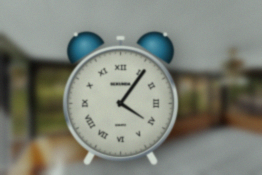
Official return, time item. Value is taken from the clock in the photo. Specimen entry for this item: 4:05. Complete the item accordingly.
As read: 4:06
